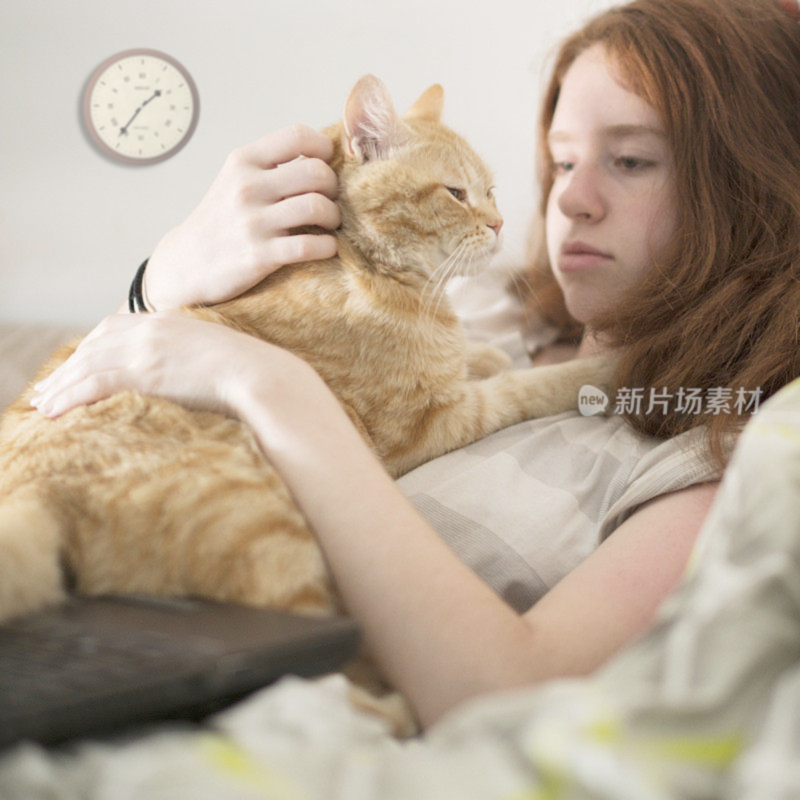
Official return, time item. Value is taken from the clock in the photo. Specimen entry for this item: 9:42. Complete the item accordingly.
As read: 1:36
